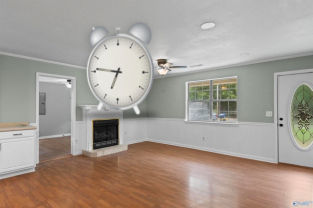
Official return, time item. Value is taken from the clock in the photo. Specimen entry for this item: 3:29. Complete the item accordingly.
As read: 6:46
